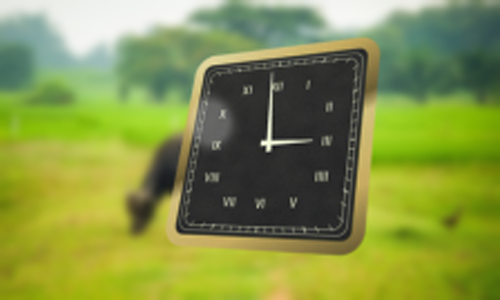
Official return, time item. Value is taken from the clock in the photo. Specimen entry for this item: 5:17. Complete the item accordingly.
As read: 2:59
